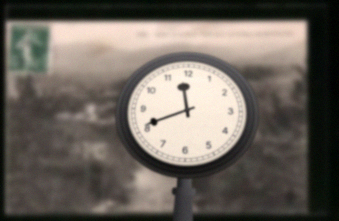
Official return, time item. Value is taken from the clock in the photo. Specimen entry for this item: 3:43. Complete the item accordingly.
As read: 11:41
